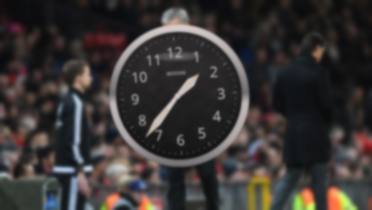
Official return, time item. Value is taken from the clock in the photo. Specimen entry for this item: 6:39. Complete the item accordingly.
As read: 1:37
